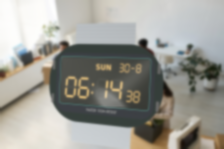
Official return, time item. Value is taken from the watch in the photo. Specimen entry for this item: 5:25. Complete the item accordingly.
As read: 6:14
